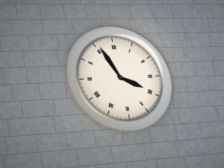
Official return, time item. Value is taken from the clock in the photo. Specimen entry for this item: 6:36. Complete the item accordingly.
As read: 3:56
